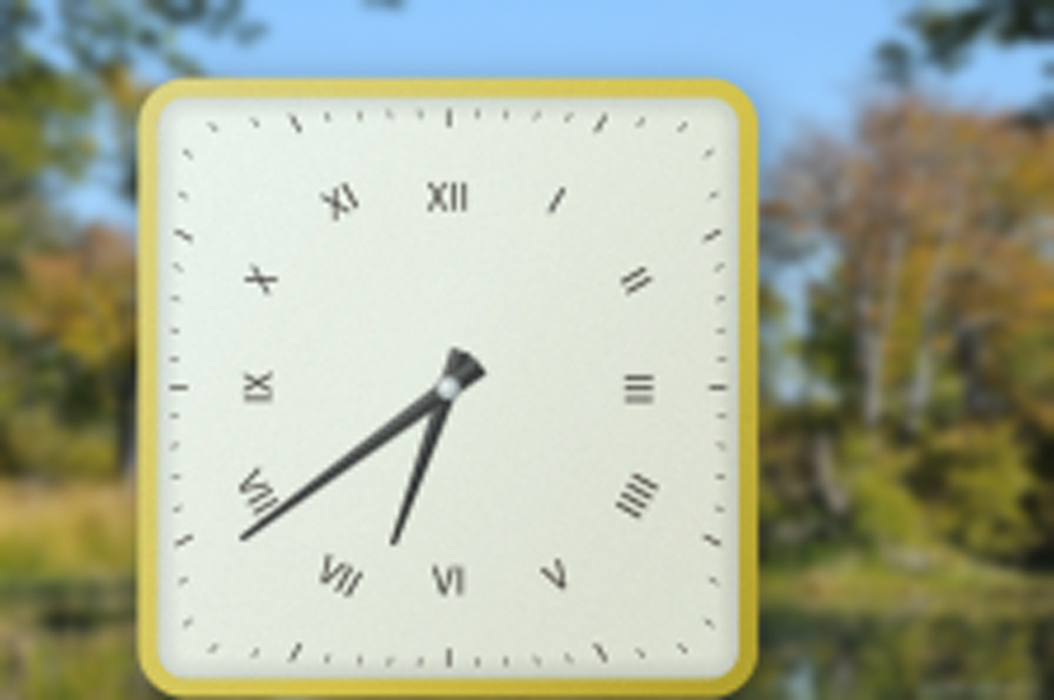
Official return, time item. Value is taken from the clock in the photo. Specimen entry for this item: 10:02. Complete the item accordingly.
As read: 6:39
